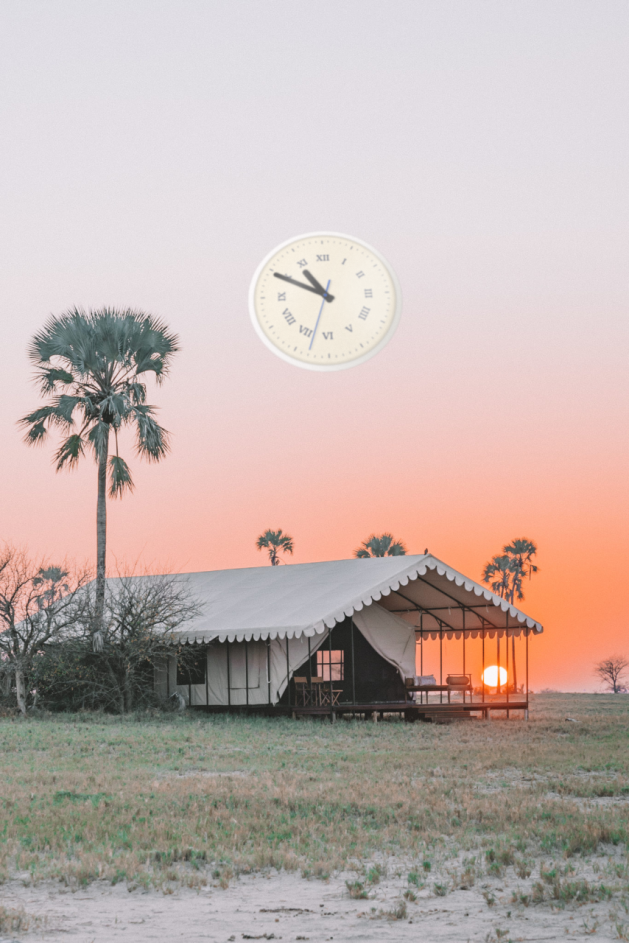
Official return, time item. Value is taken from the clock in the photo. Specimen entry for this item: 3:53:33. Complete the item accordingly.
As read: 10:49:33
